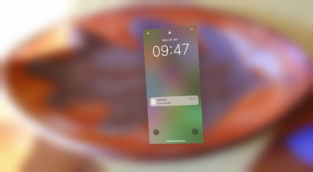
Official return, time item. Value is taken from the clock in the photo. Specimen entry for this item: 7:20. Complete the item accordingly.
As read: 9:47
